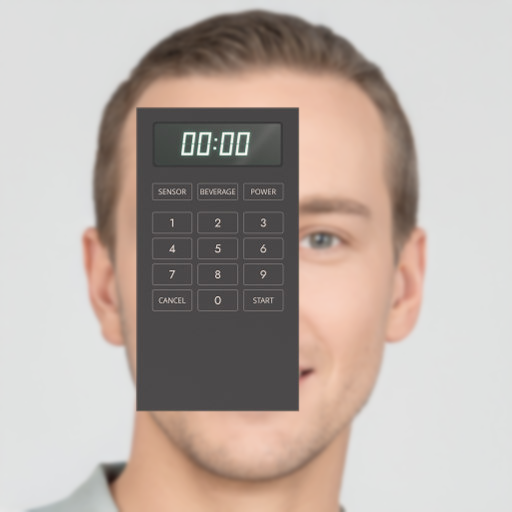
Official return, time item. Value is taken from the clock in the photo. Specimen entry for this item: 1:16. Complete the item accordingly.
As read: 0:00
